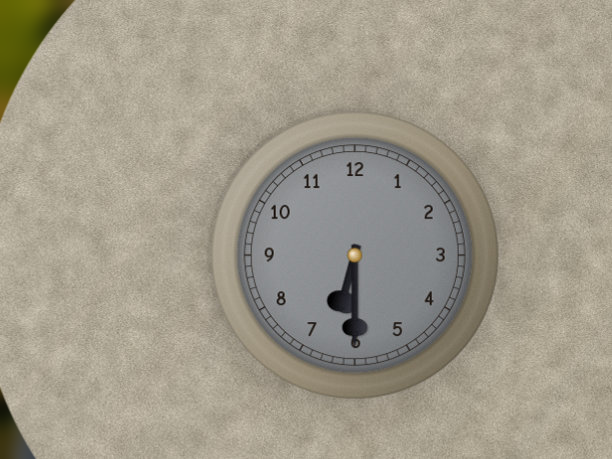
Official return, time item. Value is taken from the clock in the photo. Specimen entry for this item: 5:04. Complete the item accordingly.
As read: 6:30
